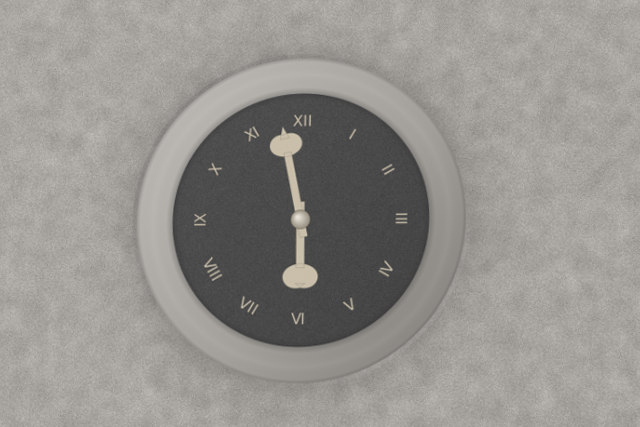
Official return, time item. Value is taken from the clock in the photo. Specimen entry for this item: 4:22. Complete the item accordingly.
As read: 5:58
